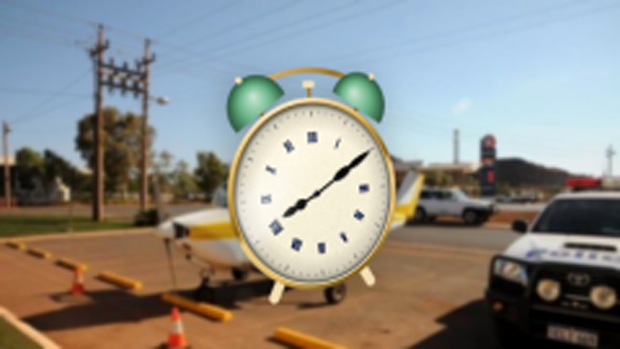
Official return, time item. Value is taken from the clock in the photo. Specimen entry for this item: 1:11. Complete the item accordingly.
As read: 8:10
